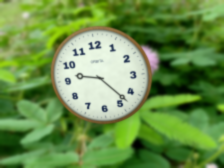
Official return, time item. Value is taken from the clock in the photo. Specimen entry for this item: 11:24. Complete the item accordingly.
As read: 9:23
